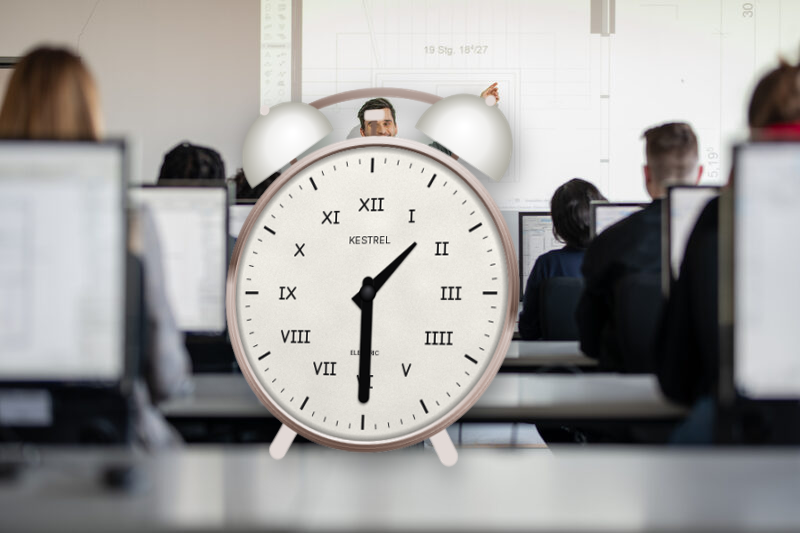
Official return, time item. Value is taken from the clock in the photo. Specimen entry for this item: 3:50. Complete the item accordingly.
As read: 1:30
